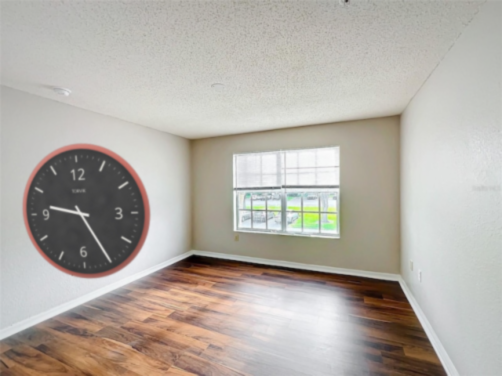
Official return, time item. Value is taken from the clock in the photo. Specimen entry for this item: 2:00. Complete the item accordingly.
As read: 9:25
